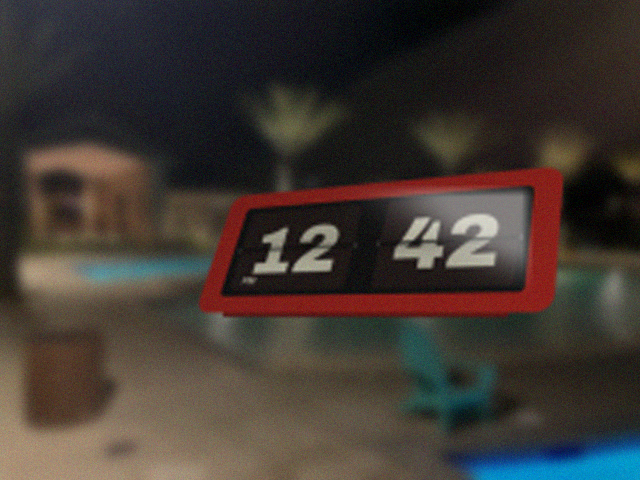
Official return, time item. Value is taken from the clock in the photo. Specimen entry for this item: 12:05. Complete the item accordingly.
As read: 12:42
